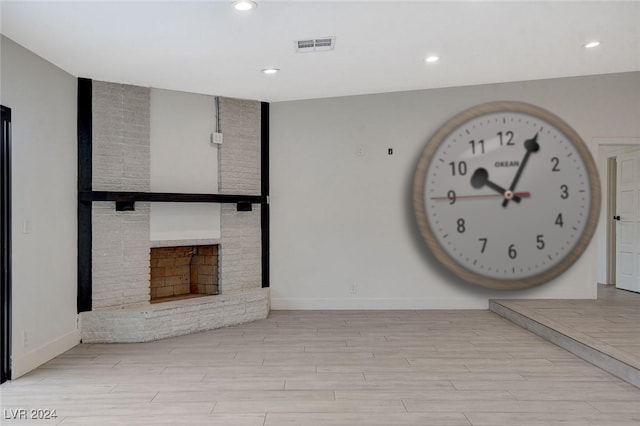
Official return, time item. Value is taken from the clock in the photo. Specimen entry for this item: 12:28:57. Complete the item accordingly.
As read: 10:04:45
